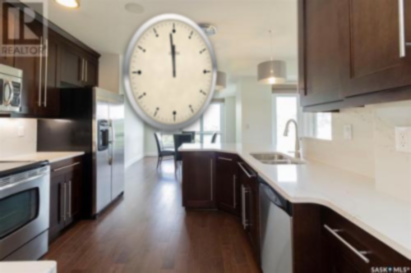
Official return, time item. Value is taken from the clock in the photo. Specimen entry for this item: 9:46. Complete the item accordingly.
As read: 11:59
